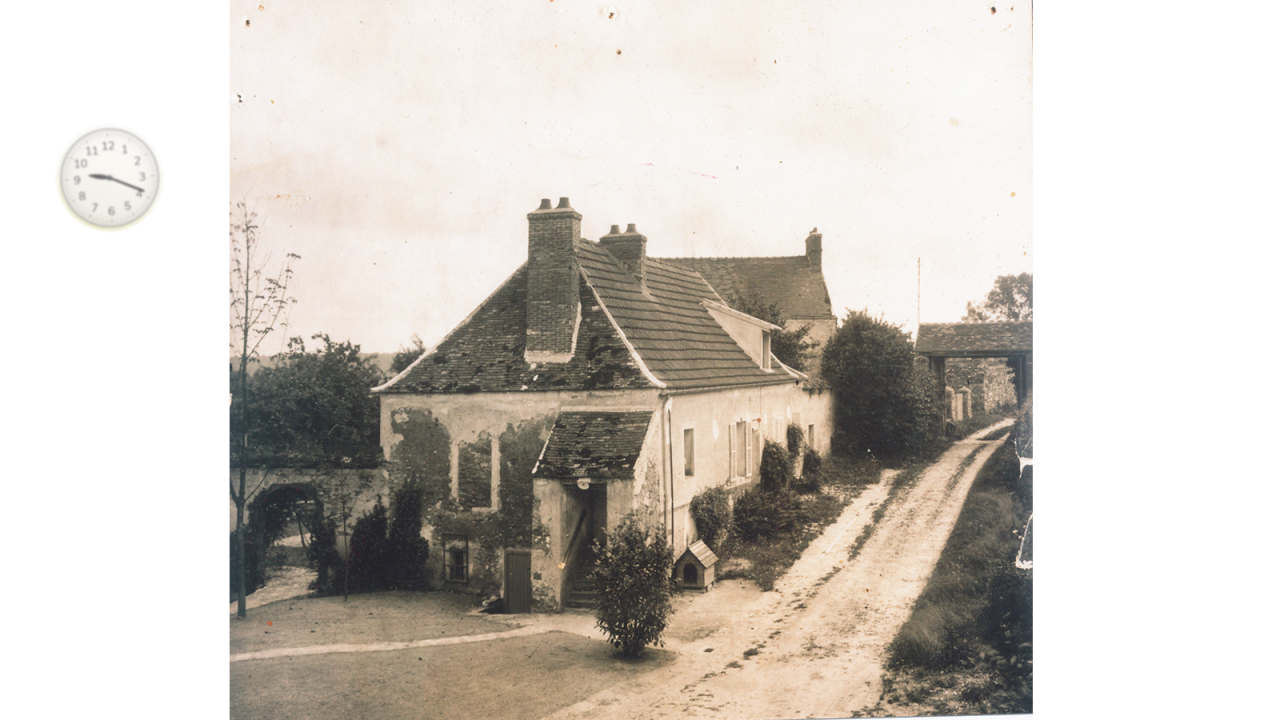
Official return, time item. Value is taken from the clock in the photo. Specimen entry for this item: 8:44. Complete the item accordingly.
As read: 9:19
